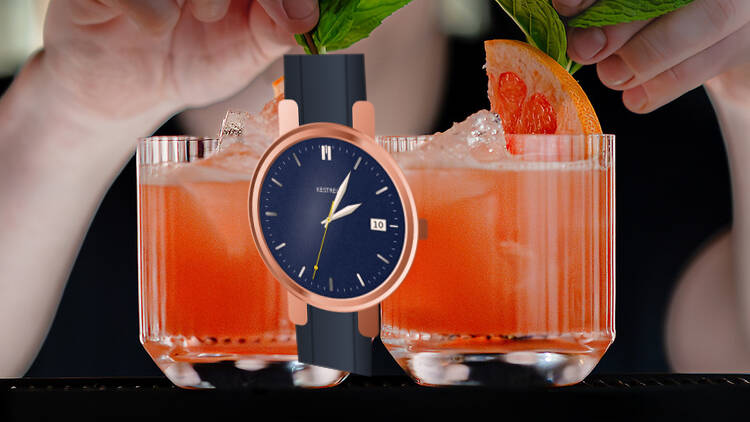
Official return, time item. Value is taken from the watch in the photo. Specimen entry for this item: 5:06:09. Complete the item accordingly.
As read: 2:04:33
